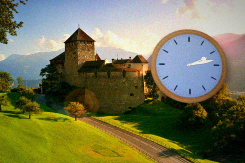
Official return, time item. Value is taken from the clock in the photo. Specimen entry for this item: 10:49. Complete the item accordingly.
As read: 2:13
